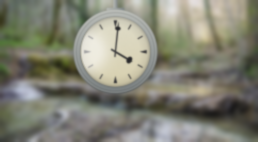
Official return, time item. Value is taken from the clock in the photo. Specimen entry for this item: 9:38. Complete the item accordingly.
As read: 4:01
